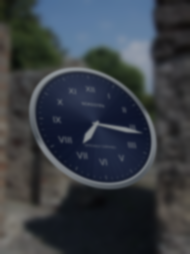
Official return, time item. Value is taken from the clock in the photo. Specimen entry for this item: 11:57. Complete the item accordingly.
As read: 7:16
